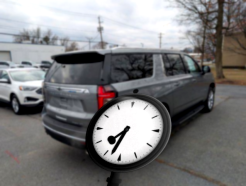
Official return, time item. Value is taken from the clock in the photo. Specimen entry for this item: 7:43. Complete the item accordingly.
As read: 7:33
